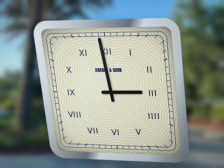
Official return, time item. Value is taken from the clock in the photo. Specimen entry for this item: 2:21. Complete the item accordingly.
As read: 2:59
